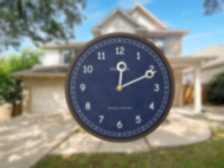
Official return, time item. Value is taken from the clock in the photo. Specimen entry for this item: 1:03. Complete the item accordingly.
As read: 12:11
